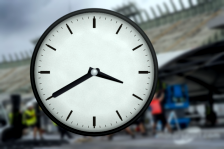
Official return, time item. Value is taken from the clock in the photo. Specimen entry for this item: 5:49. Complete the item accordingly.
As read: 3:40
